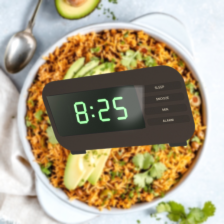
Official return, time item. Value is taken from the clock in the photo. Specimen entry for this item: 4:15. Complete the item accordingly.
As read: 8:25
